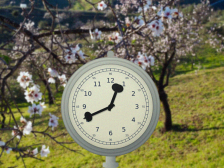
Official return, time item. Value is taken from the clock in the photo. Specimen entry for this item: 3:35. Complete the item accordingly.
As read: 12:41
